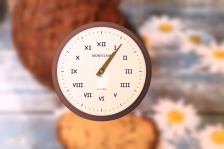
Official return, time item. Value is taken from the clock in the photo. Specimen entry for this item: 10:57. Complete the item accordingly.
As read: 1:06
